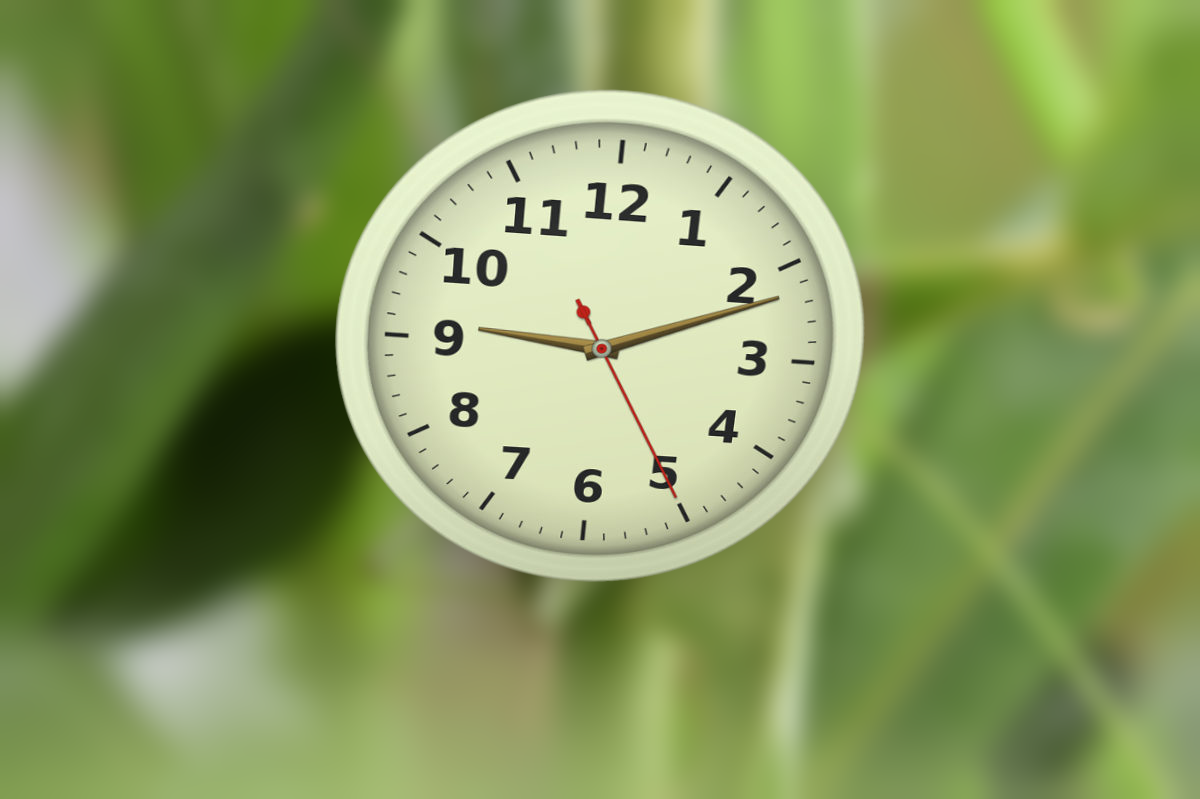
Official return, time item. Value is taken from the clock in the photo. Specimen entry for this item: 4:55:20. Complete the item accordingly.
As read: 9:11:25
